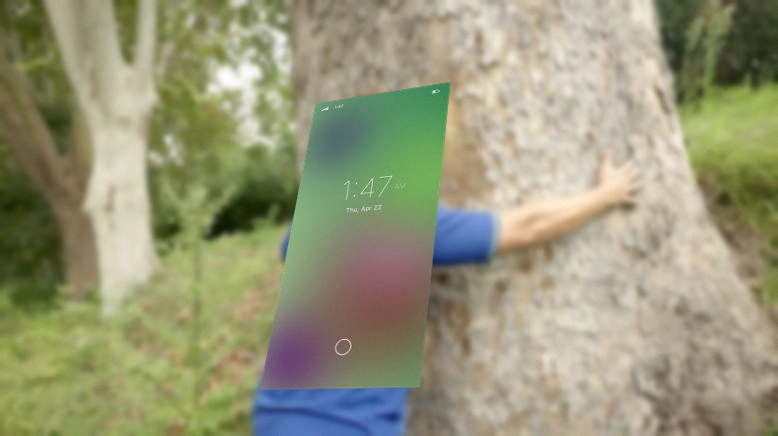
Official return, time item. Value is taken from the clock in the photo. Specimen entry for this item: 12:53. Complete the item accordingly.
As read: 1:47
